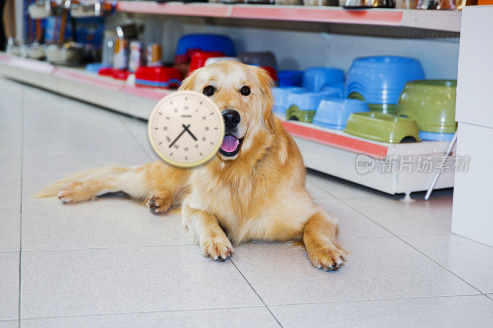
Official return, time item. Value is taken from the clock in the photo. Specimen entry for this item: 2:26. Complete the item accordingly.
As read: 4:37
